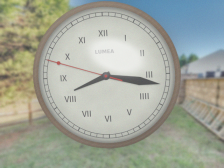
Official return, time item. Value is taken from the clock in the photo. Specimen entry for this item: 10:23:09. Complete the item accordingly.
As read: 8:16:48
